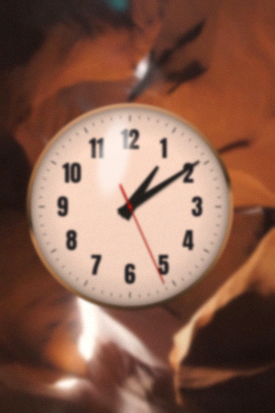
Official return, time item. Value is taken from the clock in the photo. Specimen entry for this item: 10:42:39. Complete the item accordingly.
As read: 1:09:26
